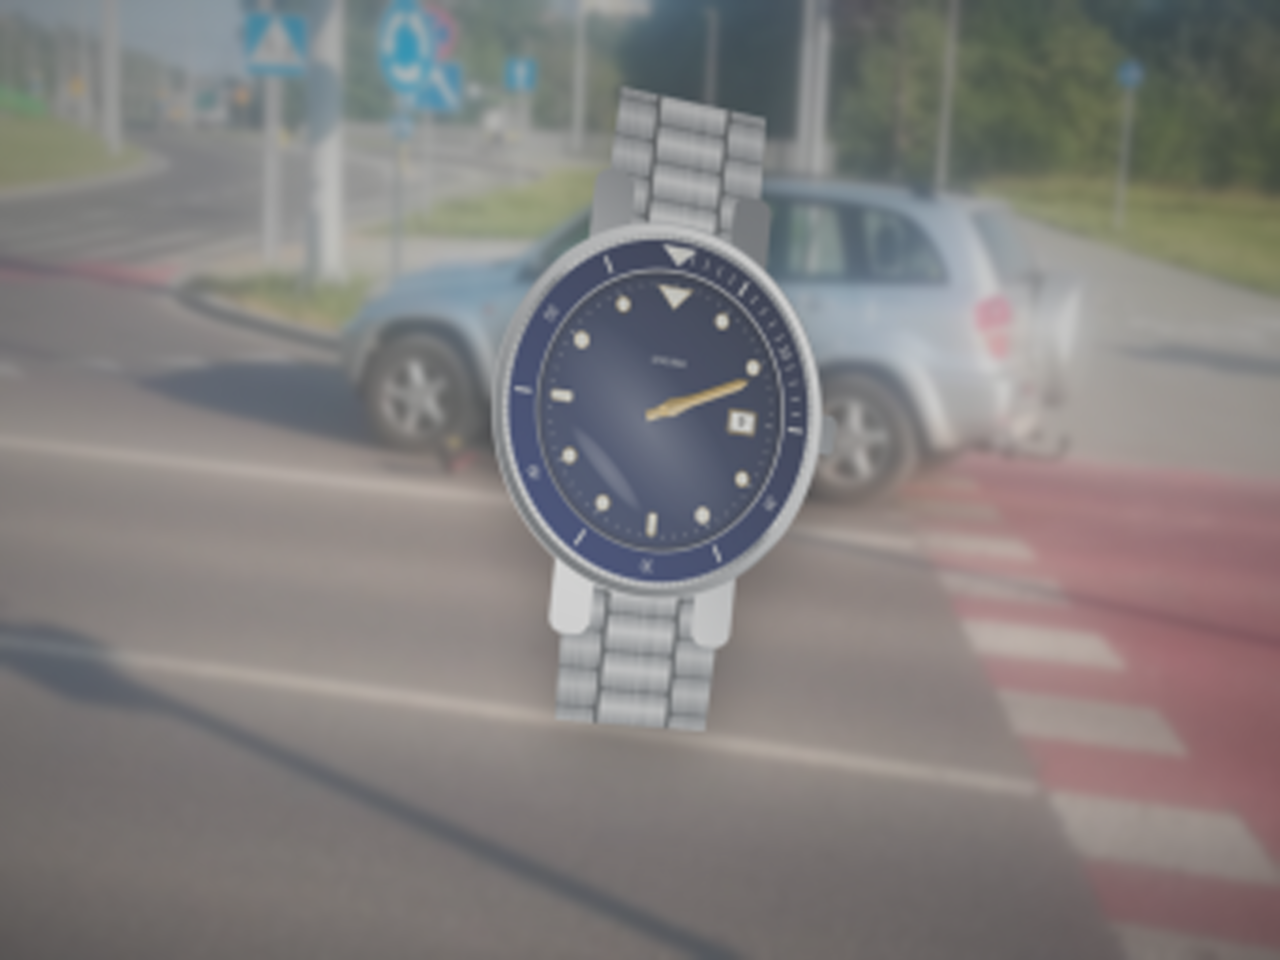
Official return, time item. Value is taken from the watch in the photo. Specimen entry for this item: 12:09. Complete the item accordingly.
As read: 2:11
